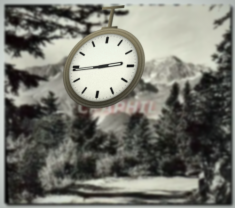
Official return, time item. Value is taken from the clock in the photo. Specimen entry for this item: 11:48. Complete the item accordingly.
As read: 2:44
